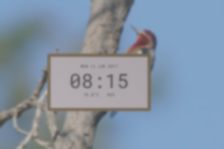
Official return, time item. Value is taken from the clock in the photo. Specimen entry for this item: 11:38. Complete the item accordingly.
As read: 8:15
